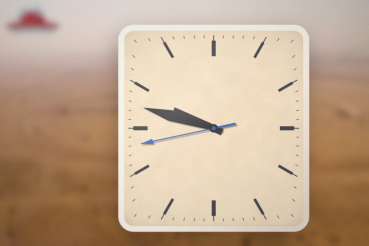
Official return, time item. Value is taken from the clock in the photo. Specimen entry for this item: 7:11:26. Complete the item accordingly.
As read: 9:47:43
